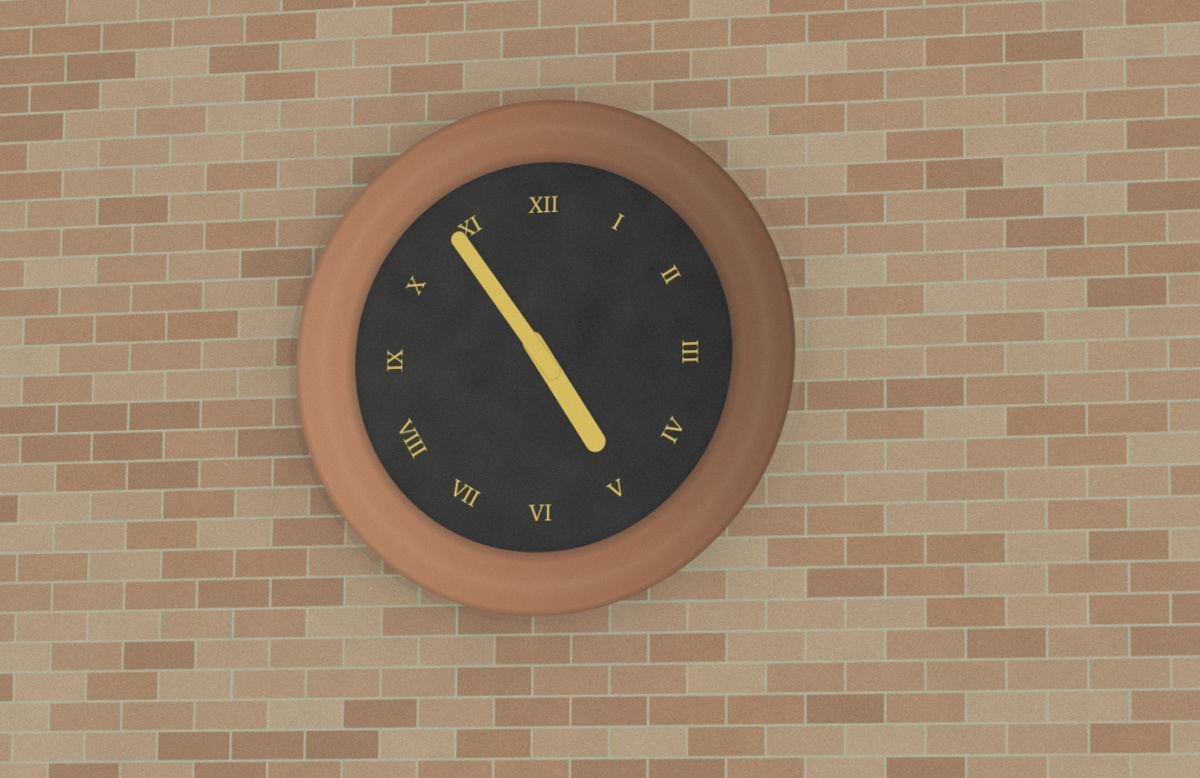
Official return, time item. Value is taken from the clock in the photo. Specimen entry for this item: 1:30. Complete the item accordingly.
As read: 4:54
